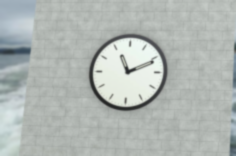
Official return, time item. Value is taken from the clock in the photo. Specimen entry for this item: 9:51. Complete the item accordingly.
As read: 11:11
